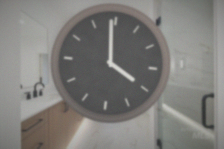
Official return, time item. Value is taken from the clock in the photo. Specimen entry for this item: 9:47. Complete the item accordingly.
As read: 3:59
